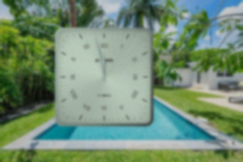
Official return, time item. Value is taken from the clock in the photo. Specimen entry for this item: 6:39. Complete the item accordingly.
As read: 11:58
